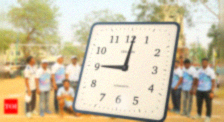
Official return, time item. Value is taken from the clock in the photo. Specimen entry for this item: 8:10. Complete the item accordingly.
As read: 9:01
